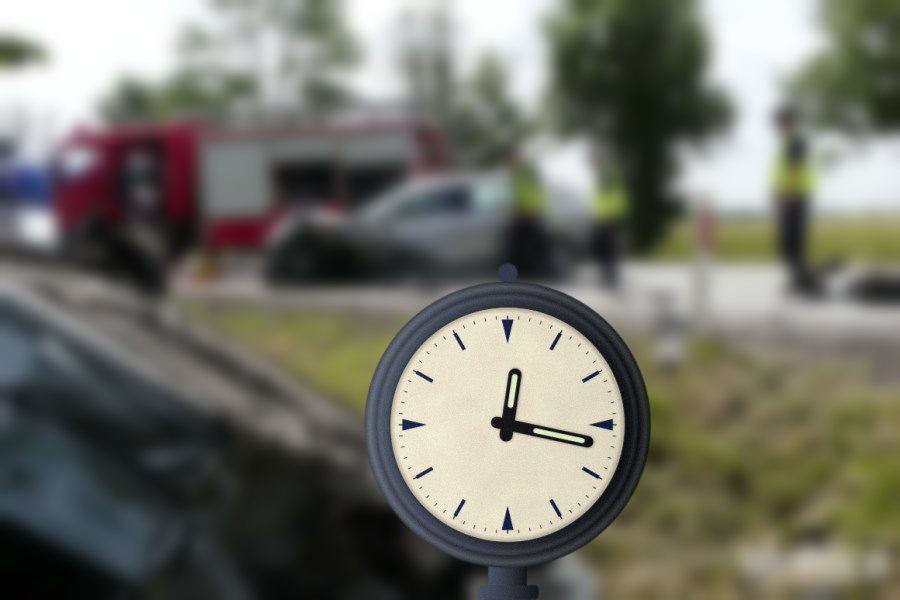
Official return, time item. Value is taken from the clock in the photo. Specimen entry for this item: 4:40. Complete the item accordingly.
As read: 12:17
